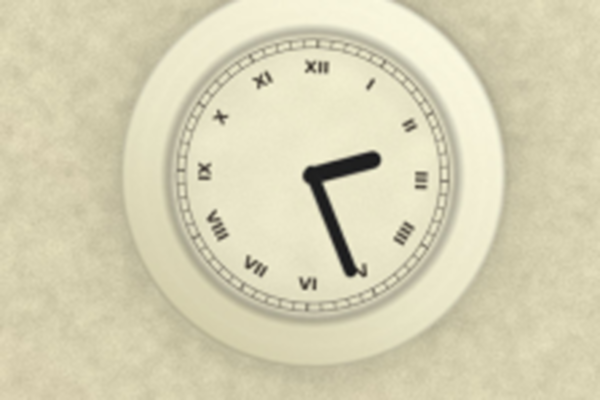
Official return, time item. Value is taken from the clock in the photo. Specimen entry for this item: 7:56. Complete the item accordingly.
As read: 2:26
